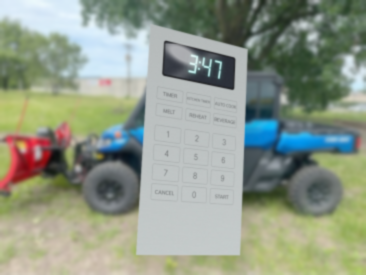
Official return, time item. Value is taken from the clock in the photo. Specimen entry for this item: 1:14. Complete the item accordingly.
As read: 3:47
